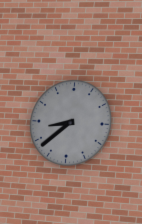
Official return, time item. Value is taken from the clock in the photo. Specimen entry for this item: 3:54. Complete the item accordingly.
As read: 8:38
